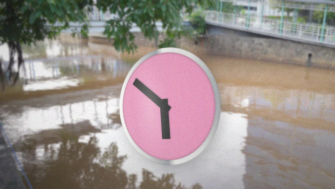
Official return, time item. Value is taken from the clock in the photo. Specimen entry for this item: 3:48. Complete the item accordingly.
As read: 5:51
